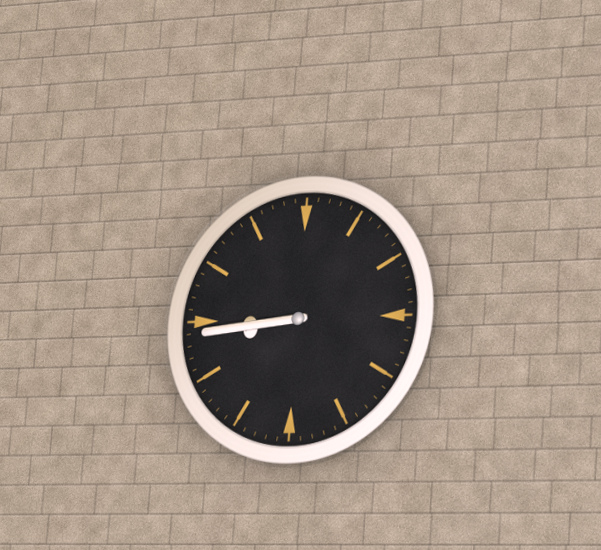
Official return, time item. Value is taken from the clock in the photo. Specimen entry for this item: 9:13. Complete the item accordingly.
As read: 8:44
